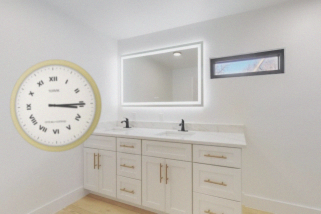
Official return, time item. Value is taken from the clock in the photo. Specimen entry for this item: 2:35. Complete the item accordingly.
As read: 3:15
